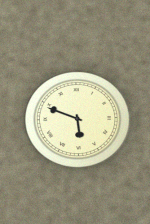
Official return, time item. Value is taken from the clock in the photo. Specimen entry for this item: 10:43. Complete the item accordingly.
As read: 5:49
